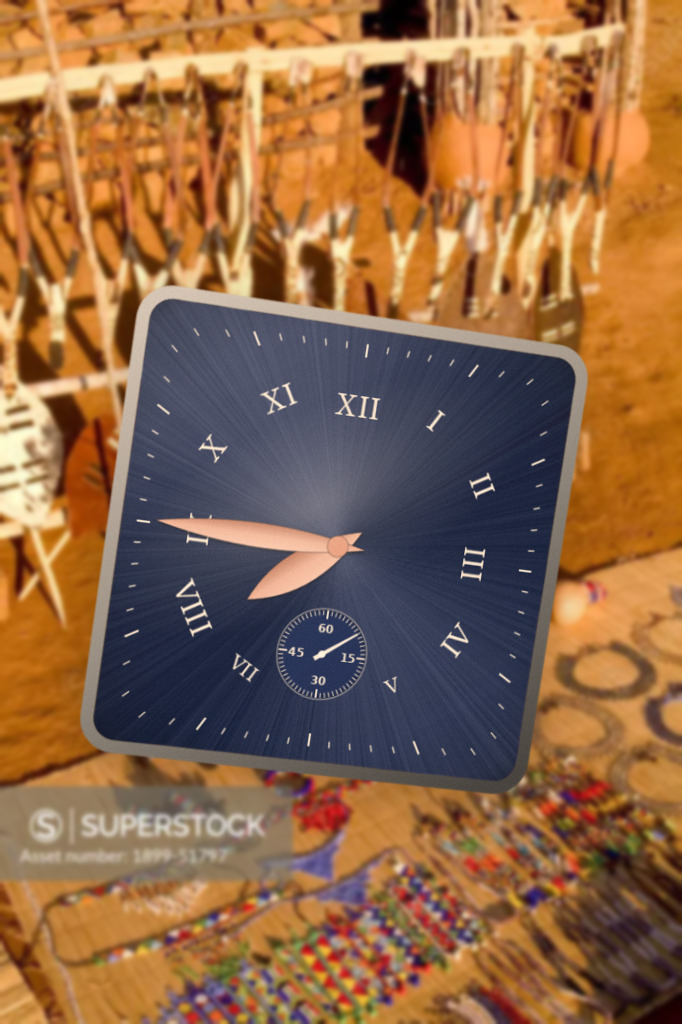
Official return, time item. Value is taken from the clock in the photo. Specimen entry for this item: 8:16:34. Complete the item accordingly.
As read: 7:45:09
